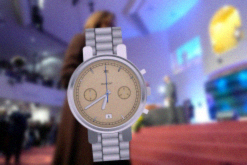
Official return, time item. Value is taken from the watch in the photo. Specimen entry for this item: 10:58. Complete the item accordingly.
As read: 6:40
